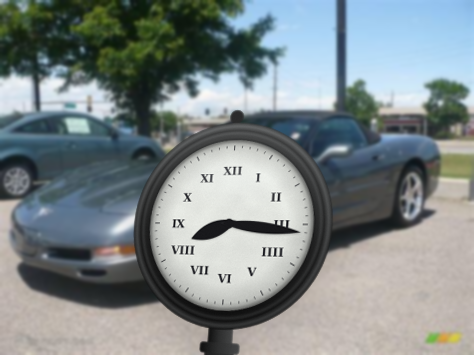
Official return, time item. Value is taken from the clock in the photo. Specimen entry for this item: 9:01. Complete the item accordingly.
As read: 8:16
